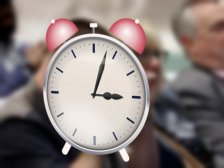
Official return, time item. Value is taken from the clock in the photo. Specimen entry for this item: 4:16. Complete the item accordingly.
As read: 3:03
